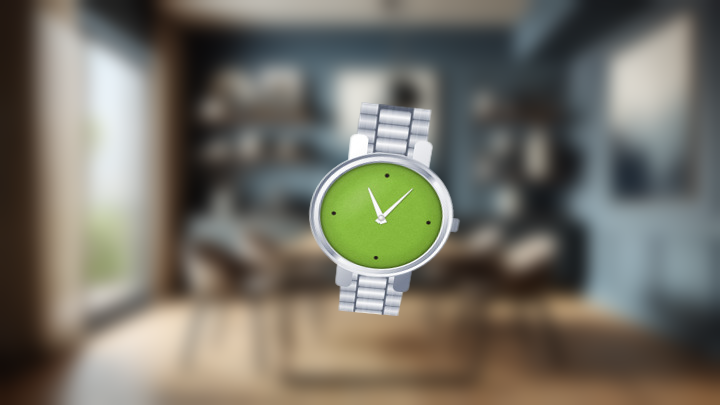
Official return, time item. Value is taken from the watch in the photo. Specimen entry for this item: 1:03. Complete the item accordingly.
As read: 11:06
